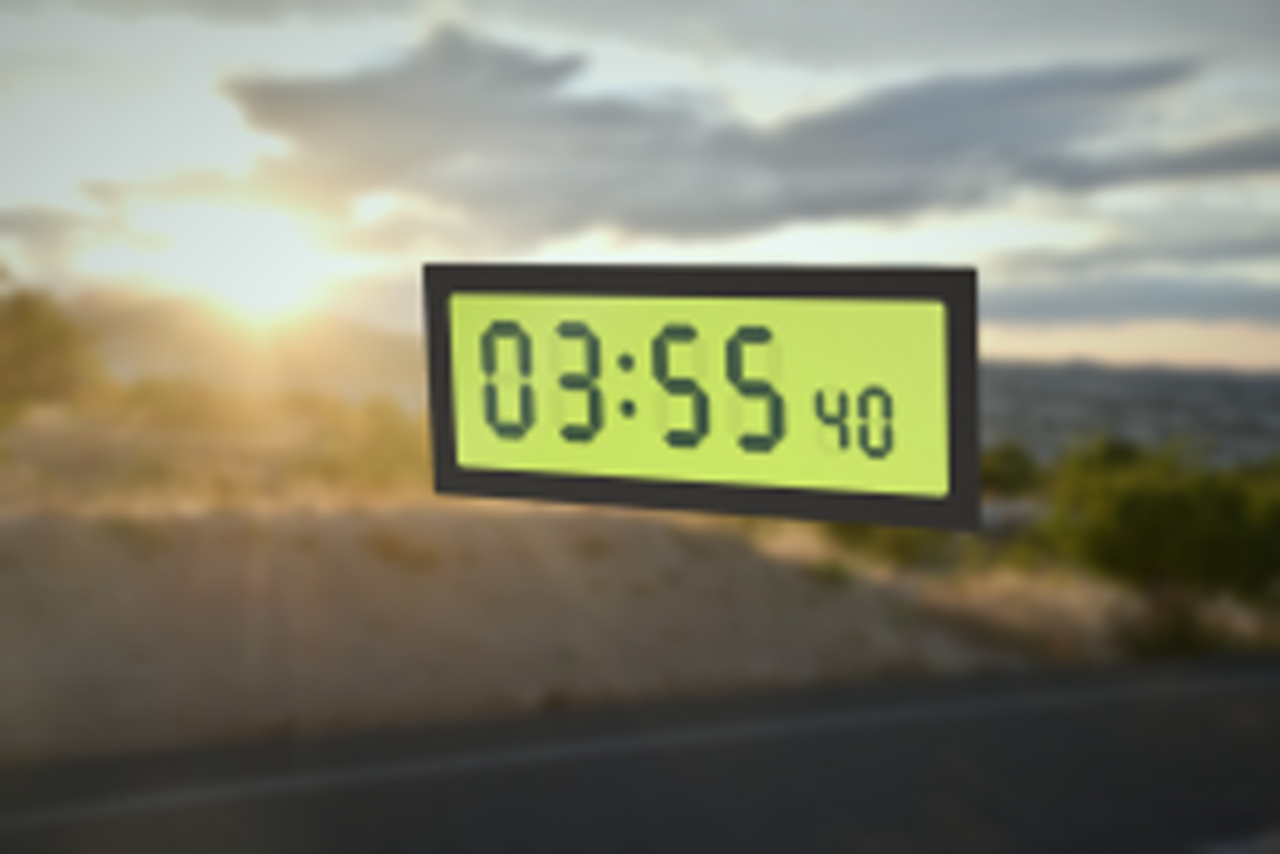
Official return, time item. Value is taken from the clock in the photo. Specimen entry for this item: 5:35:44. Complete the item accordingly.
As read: 3:55:40
